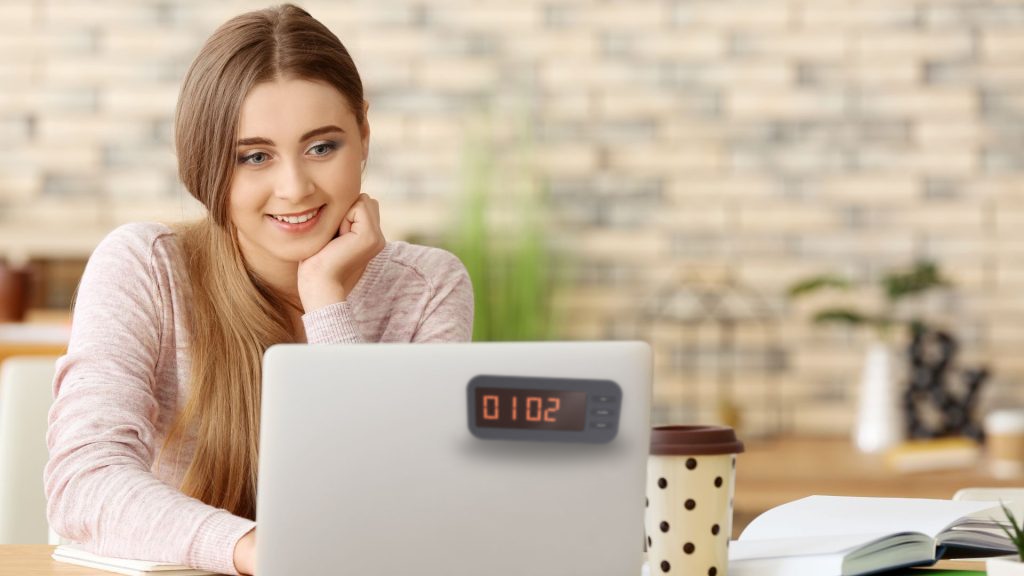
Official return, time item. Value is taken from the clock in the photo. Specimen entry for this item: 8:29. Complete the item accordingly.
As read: 1:02
